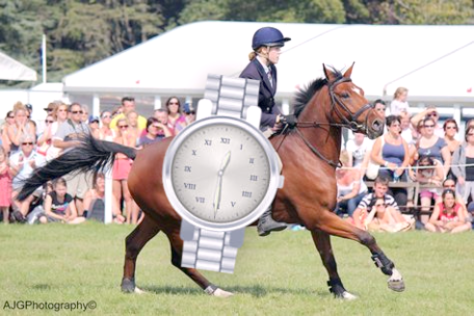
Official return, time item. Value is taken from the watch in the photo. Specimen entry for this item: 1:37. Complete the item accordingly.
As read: 12:30
